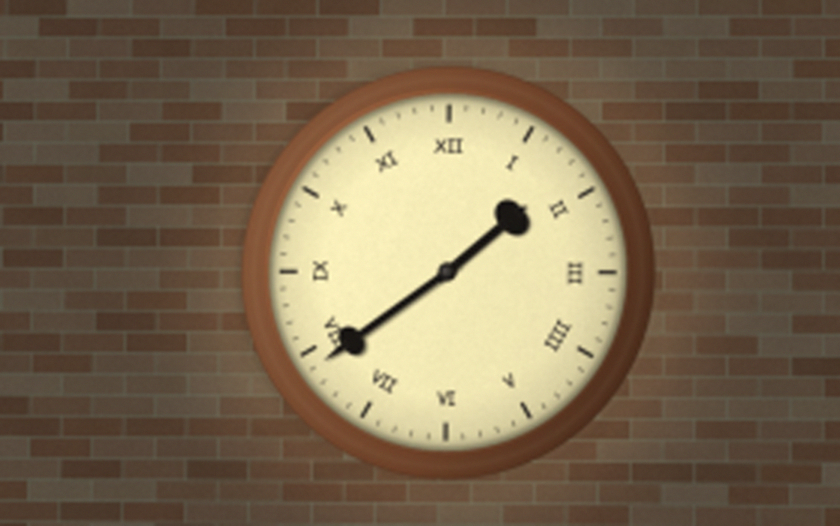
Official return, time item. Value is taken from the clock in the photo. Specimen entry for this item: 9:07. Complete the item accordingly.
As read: 1:39
